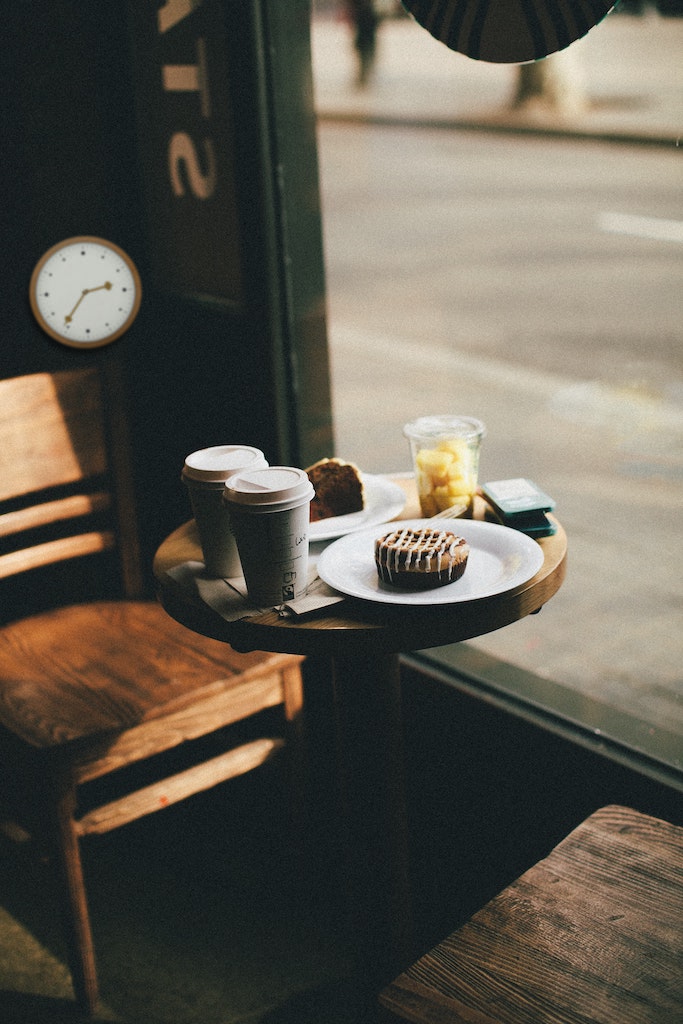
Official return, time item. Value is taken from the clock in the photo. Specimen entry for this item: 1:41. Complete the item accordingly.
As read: 2:36
